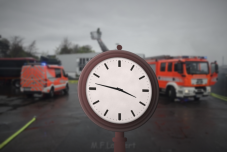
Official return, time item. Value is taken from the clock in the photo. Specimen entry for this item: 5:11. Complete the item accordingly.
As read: 3:47
